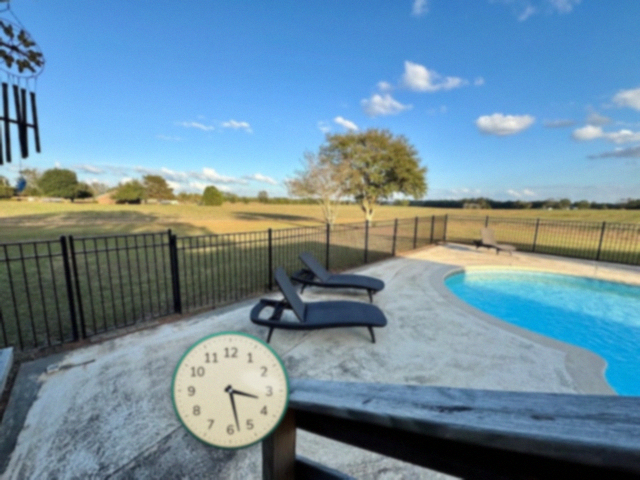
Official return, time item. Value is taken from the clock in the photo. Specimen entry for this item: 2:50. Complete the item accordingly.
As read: 3:28
